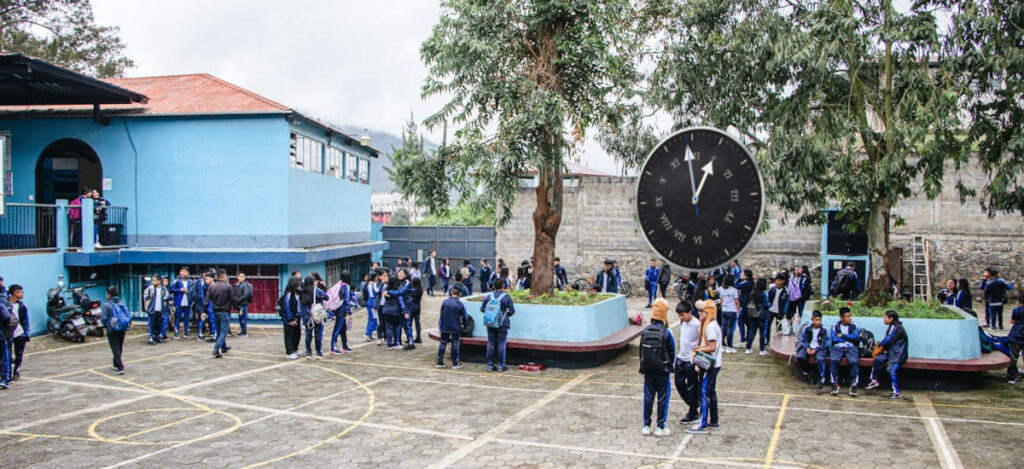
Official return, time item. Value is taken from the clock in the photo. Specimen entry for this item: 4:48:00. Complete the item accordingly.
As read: 12:58:59
